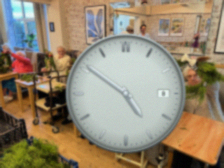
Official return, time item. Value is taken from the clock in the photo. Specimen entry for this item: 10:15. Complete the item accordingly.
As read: 4:51
